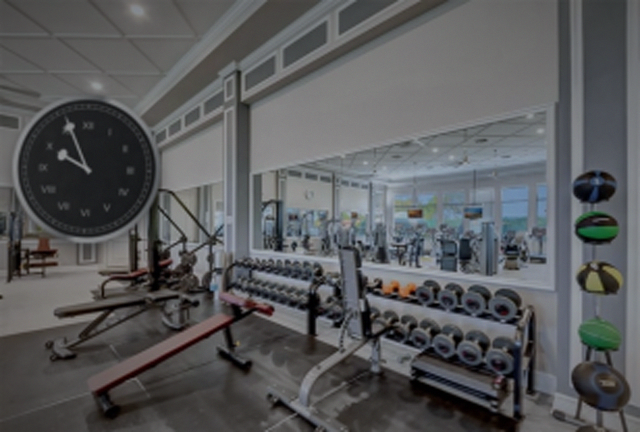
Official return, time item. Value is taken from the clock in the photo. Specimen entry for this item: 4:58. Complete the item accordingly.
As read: 9:56
